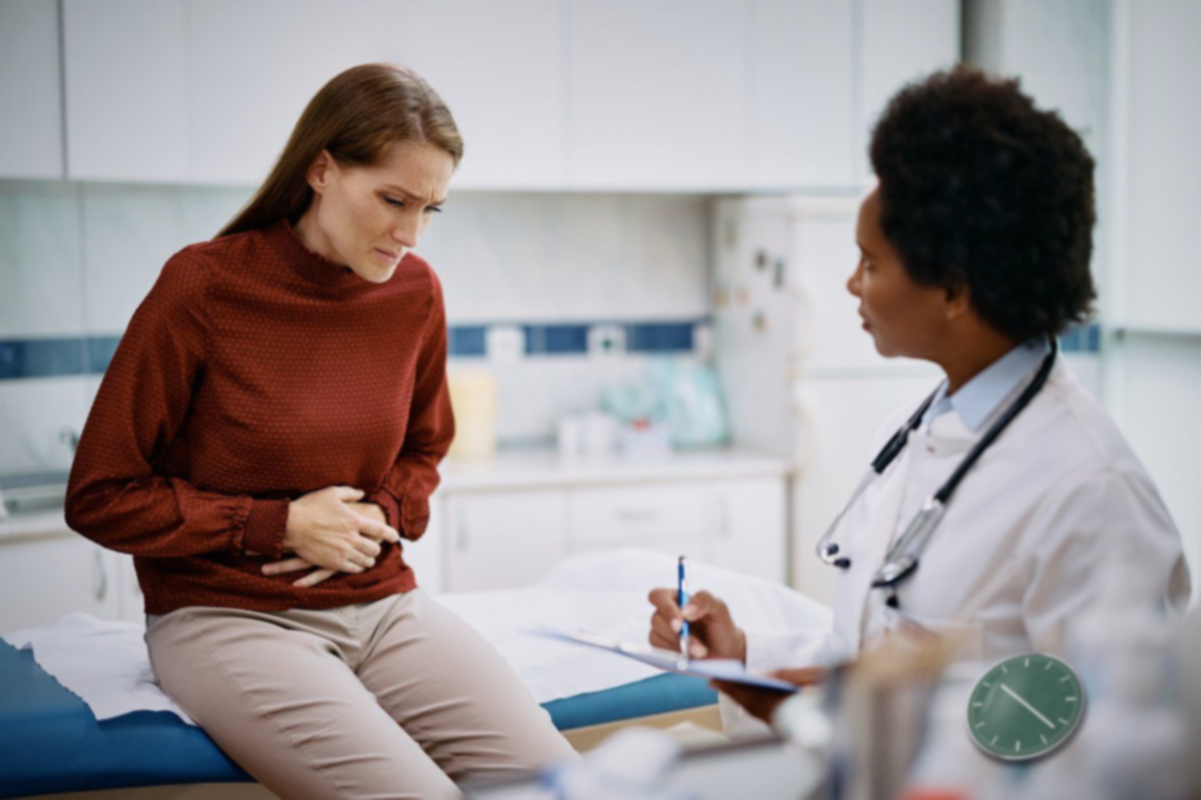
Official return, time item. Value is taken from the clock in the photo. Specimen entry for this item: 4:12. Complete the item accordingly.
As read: 10:22
